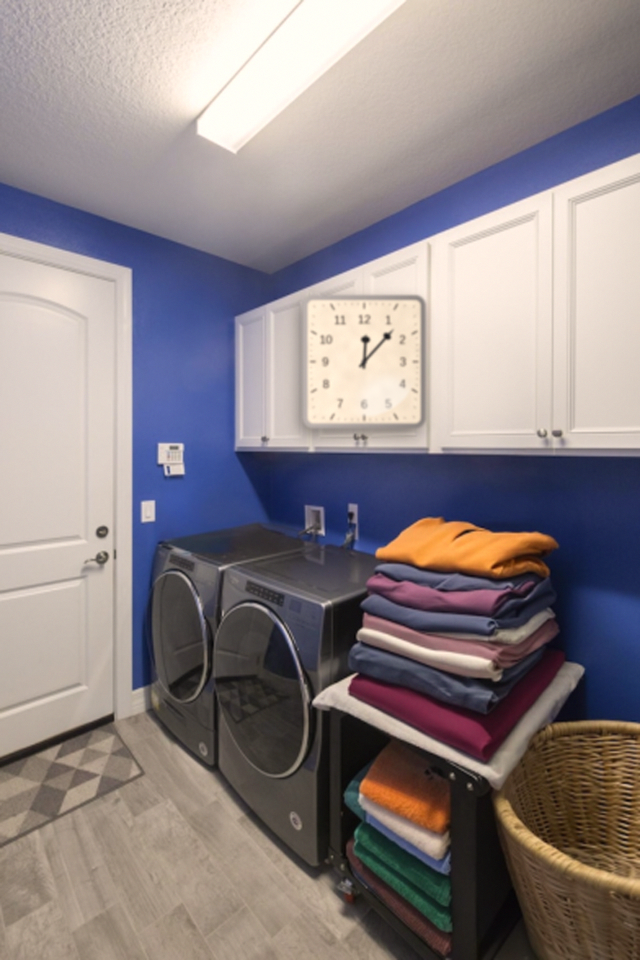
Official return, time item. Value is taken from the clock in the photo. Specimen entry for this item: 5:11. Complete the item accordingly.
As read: 12:07
